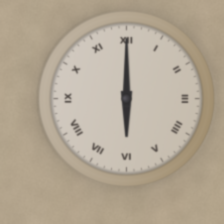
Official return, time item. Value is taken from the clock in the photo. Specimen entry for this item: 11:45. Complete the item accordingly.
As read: 6:00
